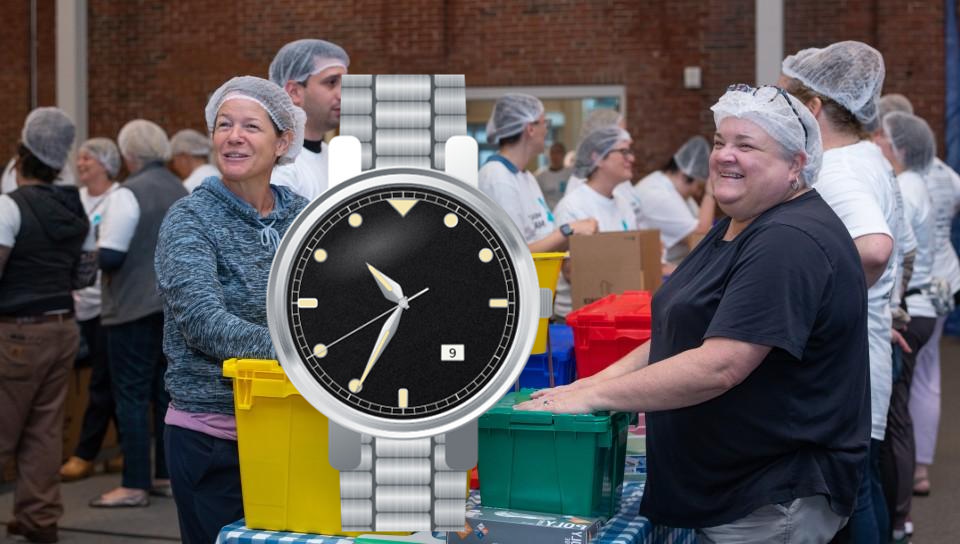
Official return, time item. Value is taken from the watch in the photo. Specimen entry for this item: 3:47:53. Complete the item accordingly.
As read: 10:34:40
